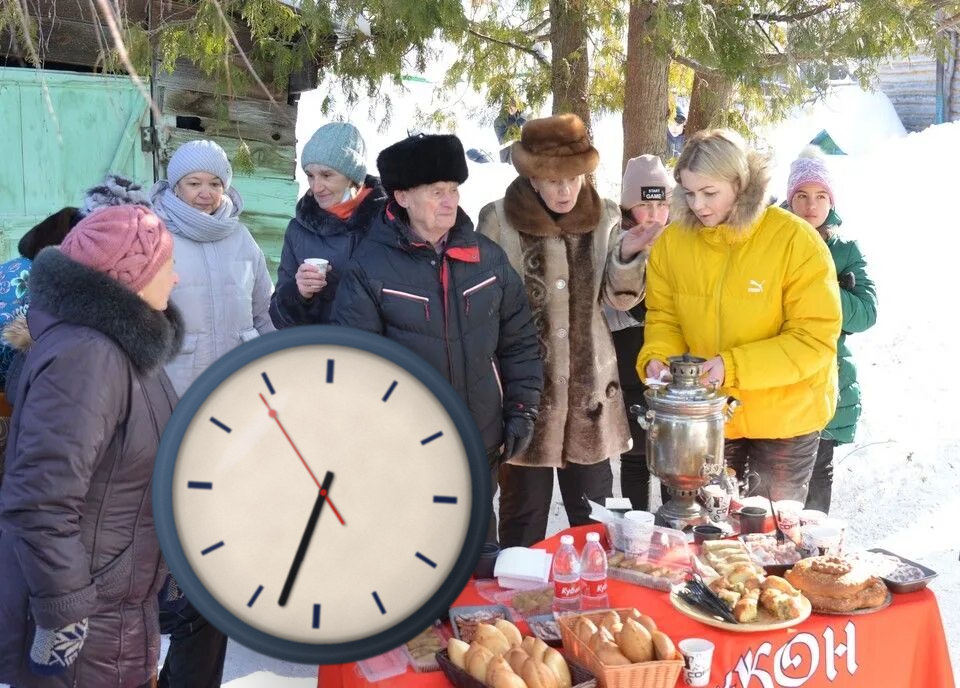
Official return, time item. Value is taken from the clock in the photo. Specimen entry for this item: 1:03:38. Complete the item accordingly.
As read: 6:32:54
